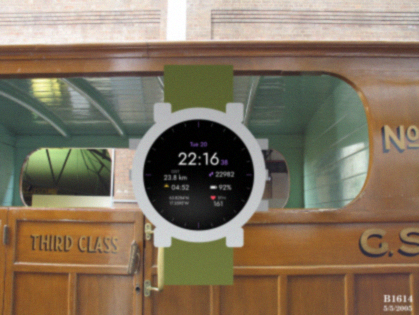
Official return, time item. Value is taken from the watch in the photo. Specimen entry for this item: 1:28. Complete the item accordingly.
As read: 22:16
